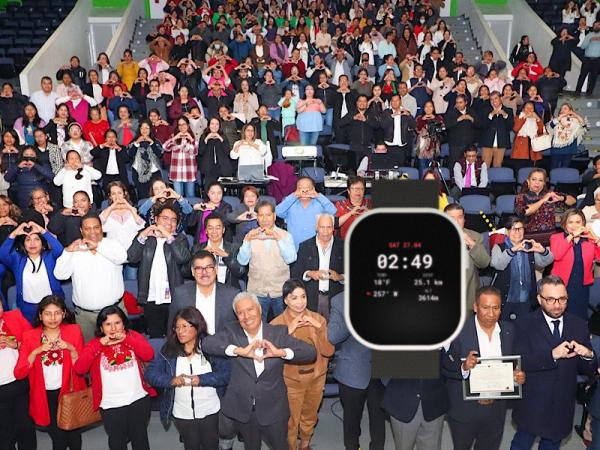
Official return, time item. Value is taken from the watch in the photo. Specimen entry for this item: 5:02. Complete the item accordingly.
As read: 2:49
